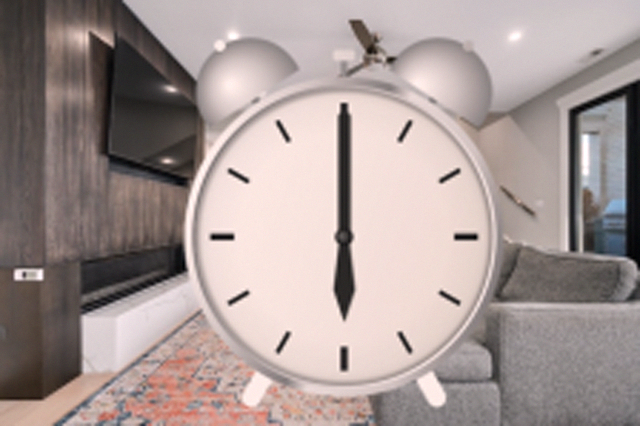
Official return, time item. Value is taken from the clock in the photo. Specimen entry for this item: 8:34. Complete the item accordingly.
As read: 6:00
